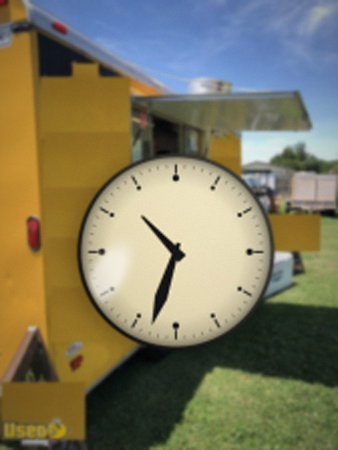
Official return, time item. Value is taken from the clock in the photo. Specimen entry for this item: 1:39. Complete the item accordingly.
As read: 10:33
